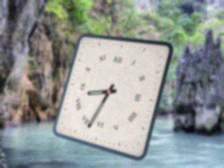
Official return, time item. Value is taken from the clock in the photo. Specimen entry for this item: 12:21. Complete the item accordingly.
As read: 8:33
